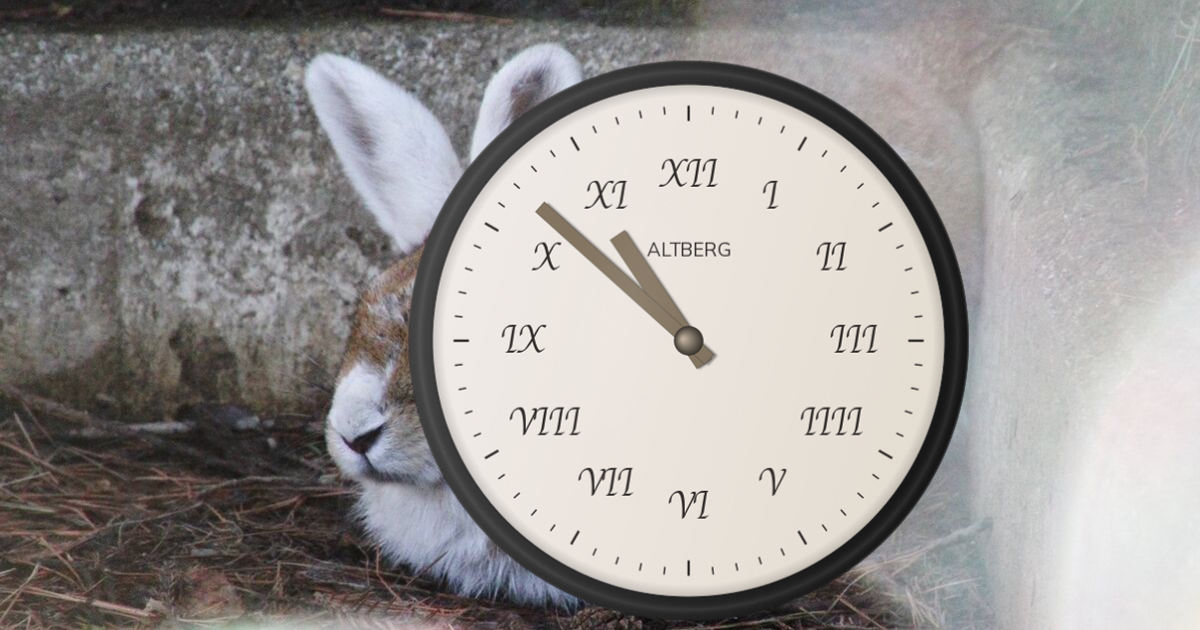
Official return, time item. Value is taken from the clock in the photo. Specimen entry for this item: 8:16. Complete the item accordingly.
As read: 10:52
